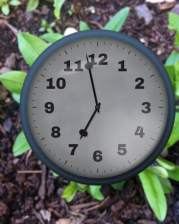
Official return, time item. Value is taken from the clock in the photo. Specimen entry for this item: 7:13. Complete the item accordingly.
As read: 6:58
